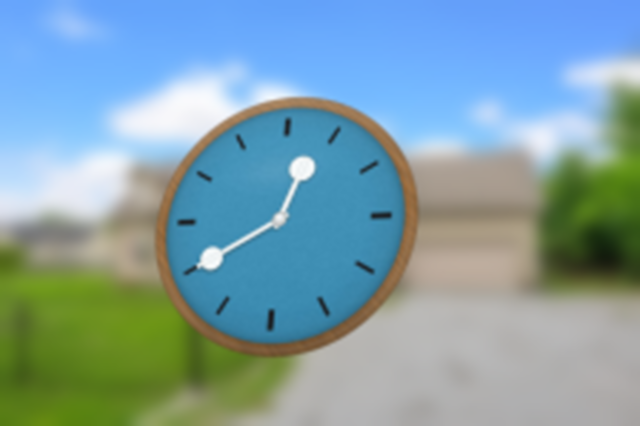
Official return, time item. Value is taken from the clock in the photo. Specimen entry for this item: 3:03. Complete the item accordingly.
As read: 12:40
